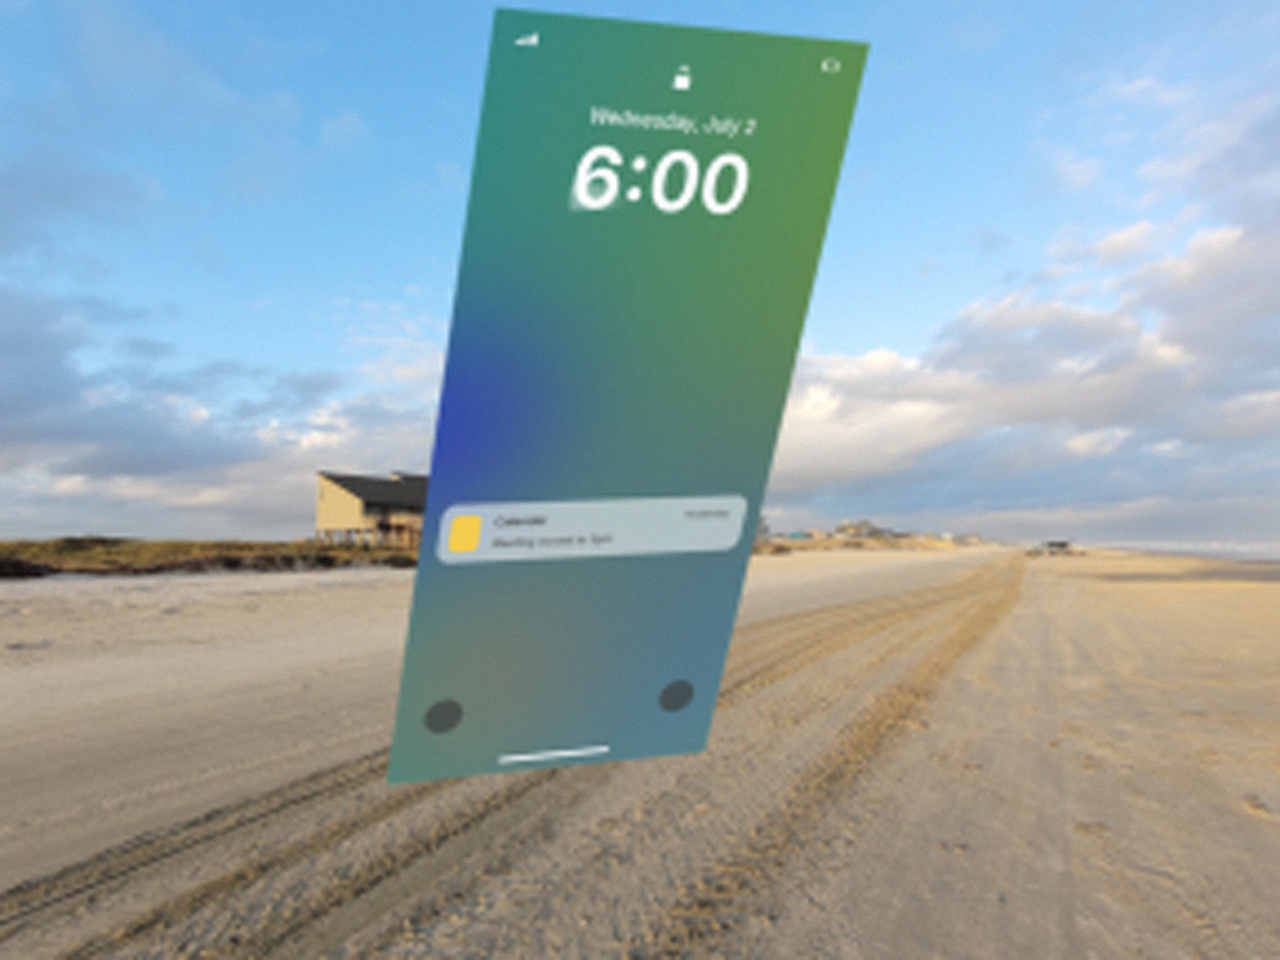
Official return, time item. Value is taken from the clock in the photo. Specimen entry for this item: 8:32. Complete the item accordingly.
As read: 6:00
